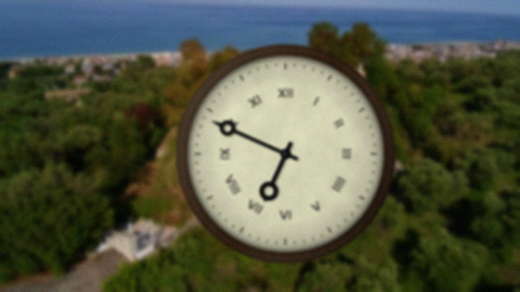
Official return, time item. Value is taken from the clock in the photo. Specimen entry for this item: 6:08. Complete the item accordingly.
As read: 6:49
